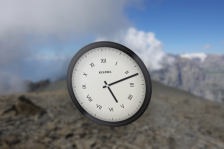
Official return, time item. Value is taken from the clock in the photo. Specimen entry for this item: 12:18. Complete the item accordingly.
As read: 5:12
